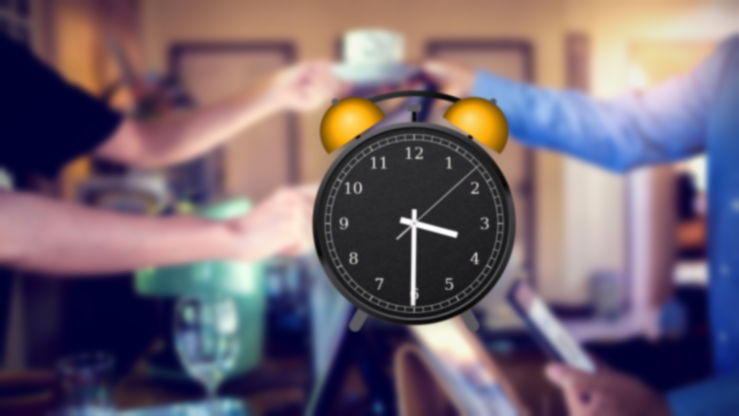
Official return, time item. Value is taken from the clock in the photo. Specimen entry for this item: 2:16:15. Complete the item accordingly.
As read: 3:30:08
